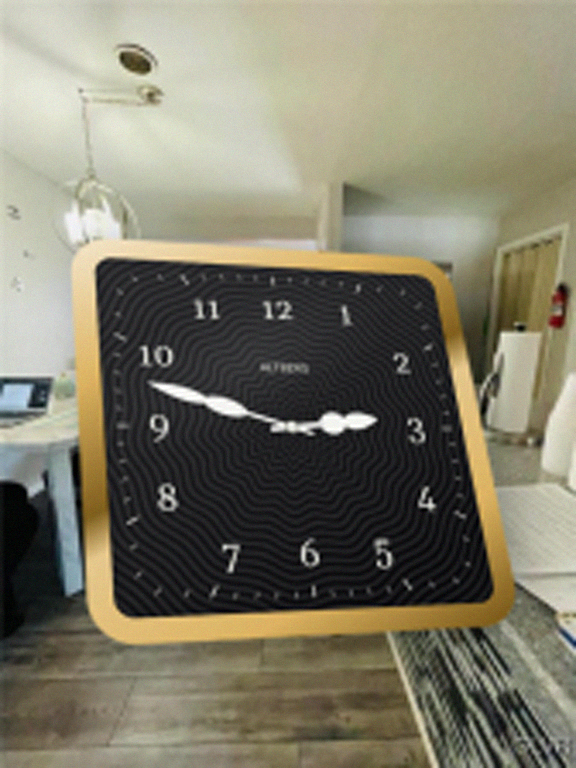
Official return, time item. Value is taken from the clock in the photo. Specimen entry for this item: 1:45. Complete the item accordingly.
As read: 2:48
